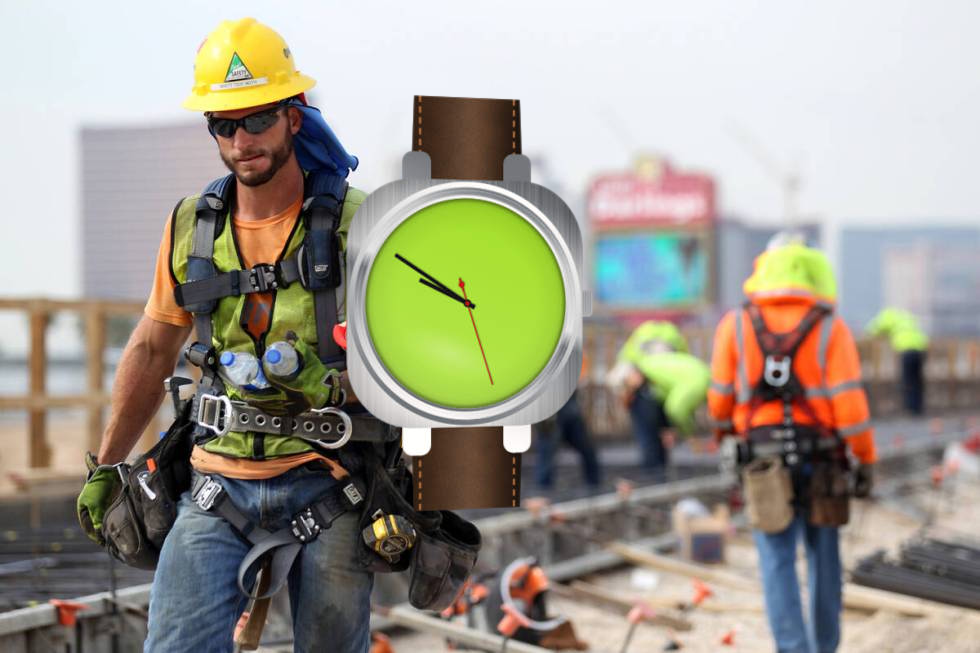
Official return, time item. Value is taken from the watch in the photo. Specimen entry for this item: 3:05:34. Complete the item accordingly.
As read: 9:50:27
